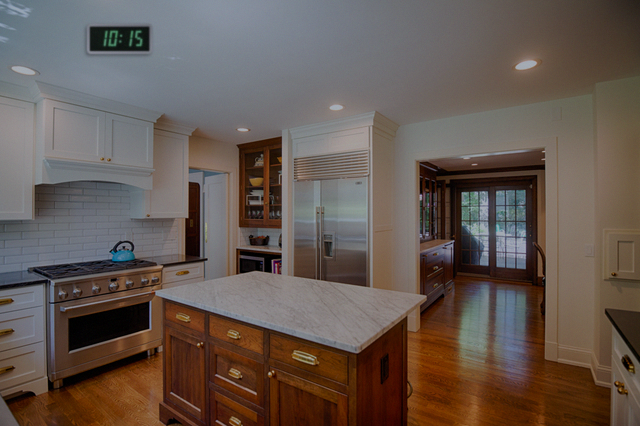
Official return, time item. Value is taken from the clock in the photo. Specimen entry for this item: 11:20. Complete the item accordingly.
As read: 10:15
